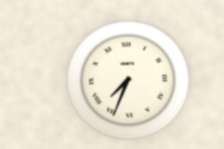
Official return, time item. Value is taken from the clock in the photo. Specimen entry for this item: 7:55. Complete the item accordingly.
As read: 7:34
